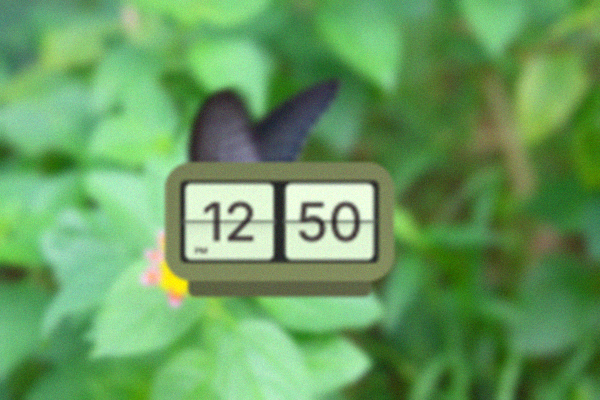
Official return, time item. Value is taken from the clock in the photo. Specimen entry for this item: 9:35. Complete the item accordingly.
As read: 12:50
